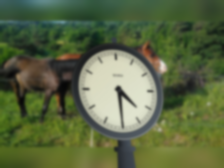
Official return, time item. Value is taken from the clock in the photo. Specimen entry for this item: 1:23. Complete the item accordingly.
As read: 4:30
